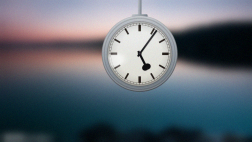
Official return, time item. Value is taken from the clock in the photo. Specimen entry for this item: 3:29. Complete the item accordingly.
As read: 5:06
